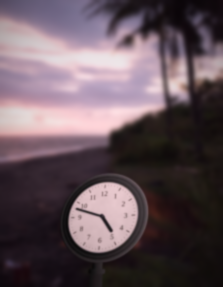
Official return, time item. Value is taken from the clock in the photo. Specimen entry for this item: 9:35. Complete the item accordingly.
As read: 4:48
